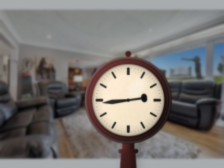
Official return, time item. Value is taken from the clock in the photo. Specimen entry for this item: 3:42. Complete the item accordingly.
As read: 2:44
